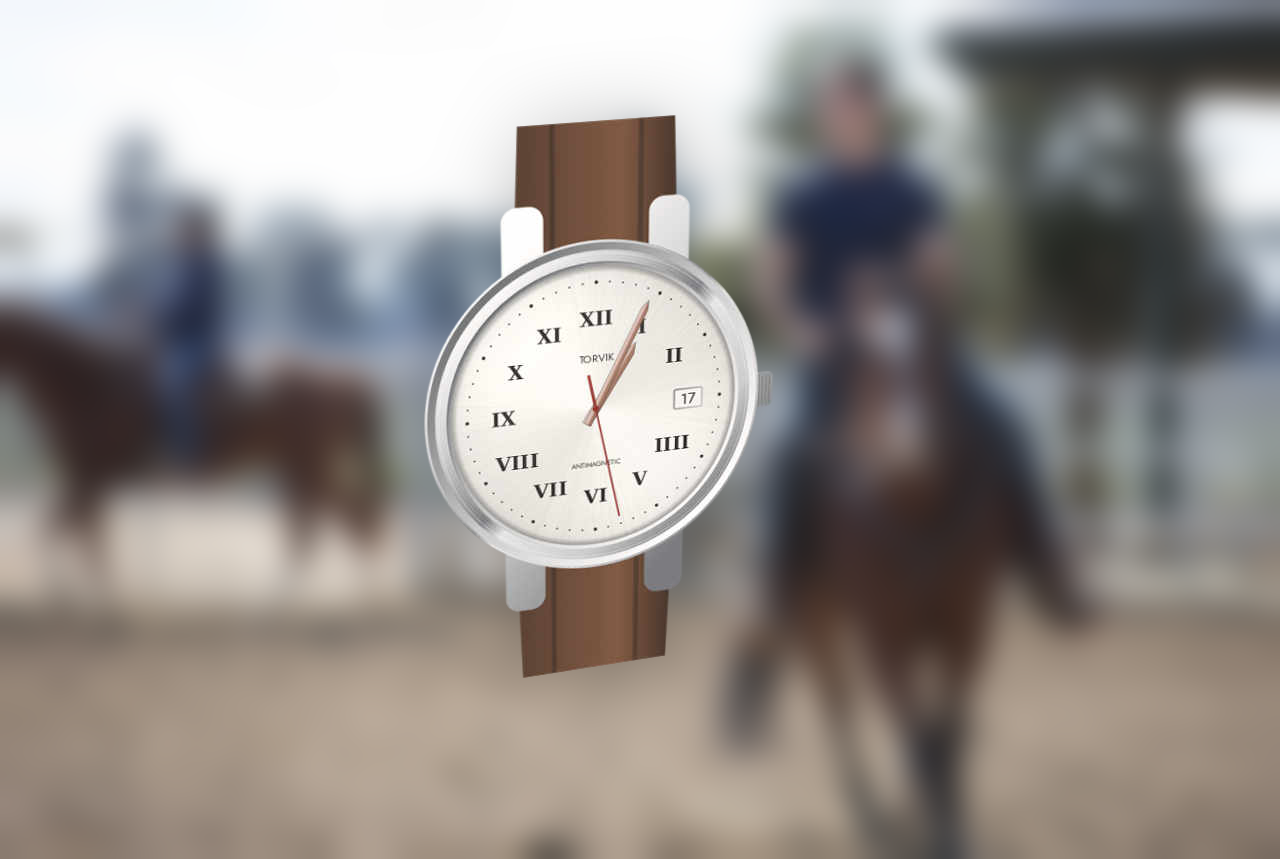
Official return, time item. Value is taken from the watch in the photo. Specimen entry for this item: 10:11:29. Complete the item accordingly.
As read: 1:04:28
